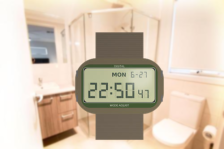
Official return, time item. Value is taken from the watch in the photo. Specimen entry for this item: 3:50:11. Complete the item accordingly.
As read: 22:50:47
